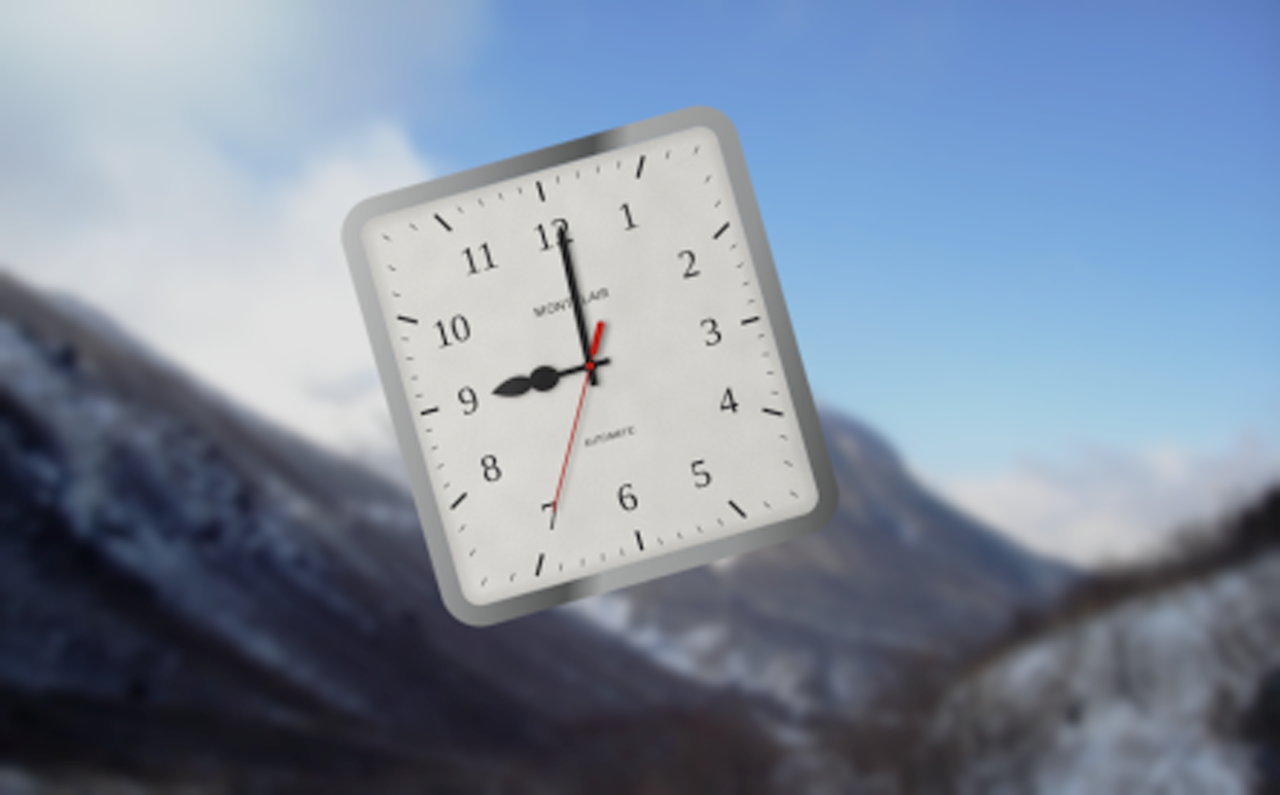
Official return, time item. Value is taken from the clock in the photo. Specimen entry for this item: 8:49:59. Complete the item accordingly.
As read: 9:00:35
